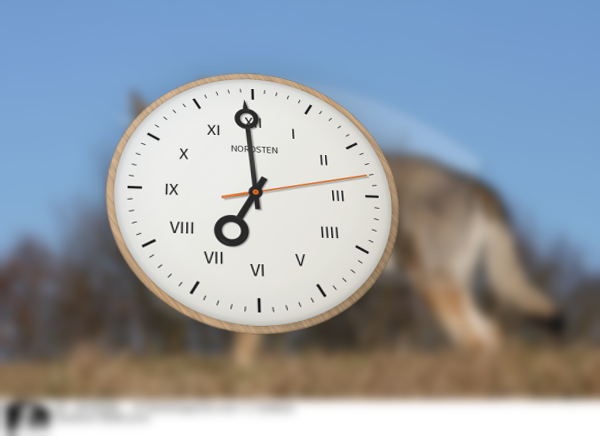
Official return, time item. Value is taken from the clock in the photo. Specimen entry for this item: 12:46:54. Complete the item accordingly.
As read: 6:59:13
